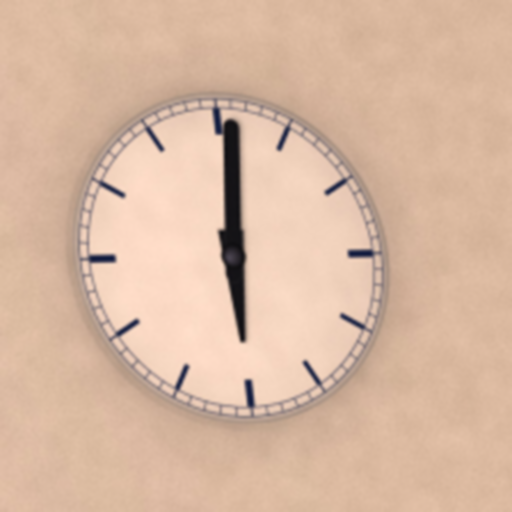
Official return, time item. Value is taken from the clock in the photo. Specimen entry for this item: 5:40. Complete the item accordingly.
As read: 6:01
